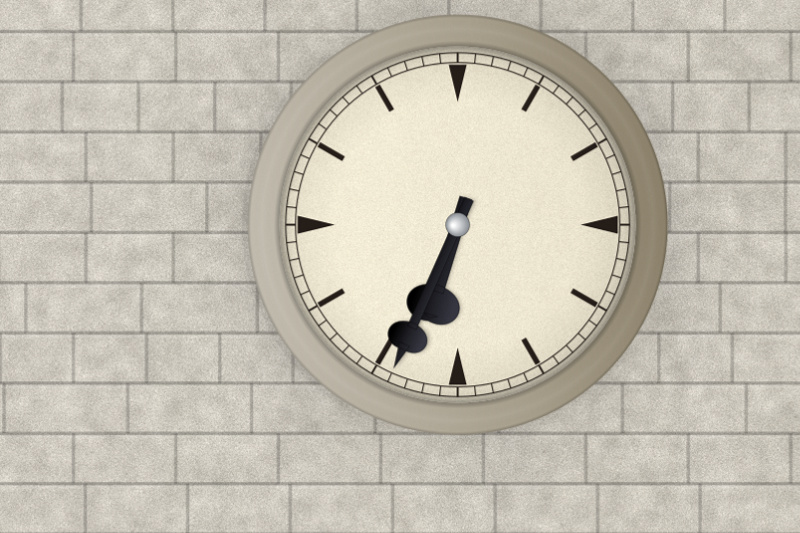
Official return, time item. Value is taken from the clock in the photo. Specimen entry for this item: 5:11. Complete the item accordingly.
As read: 6:34
